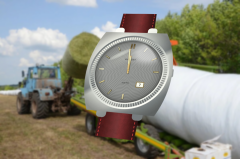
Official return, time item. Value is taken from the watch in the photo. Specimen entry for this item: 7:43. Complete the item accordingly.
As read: 11:59
